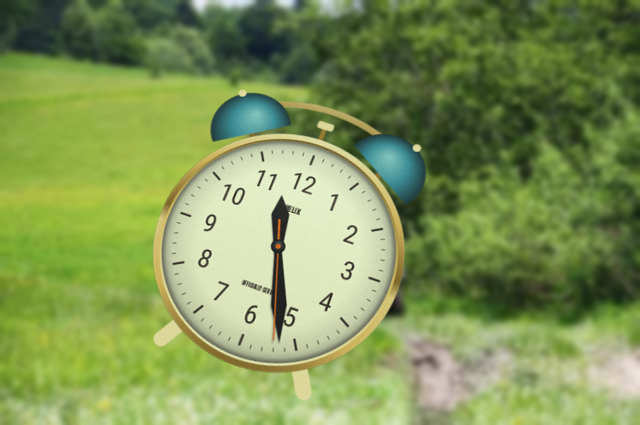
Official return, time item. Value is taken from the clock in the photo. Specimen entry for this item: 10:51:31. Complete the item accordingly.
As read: 11:26:27
